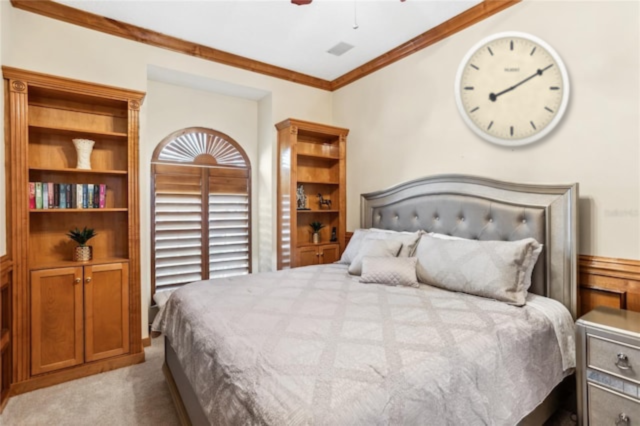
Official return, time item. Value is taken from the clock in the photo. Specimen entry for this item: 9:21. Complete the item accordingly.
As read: 8:10
